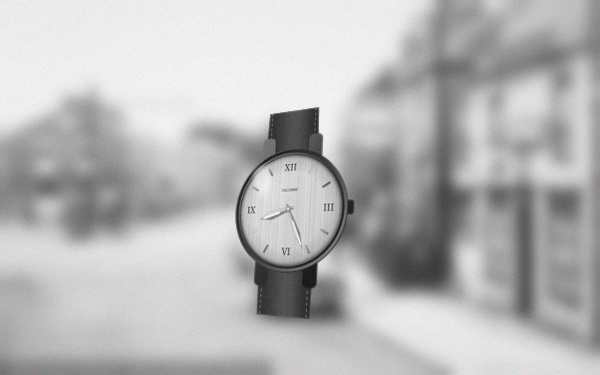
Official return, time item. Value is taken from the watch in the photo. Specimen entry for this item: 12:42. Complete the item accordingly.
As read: 8:26
